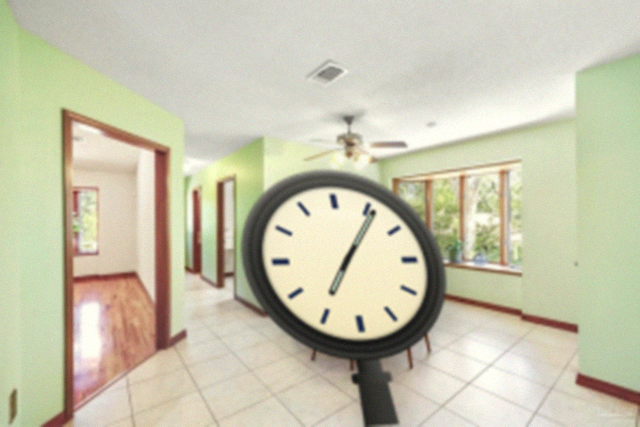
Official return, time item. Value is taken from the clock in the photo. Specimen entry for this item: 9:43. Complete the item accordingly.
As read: 7:06
